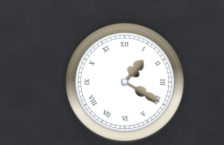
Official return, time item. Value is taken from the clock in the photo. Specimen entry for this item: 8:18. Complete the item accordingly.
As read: 1:20
